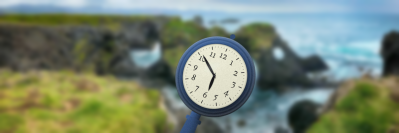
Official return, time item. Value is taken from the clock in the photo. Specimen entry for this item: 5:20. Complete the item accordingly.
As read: 5:51
